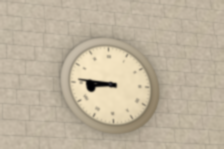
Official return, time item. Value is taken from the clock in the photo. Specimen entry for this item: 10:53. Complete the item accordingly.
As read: 8:46
